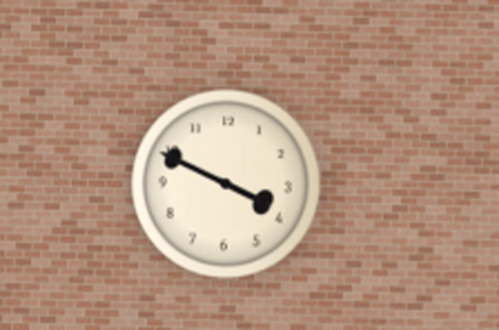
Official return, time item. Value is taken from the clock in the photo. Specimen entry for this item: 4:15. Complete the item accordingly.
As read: 3:49
